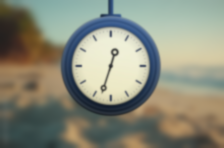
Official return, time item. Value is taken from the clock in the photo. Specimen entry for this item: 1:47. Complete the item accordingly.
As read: 12:33
